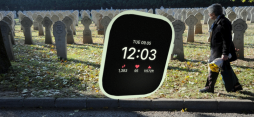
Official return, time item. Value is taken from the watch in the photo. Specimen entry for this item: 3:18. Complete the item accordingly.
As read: 12:03
